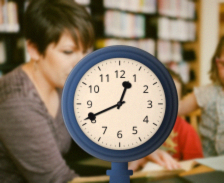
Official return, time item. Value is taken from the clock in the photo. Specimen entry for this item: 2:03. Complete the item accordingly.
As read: 12:41
